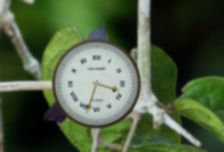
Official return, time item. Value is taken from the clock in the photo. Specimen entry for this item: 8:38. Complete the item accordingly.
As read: 3:33
